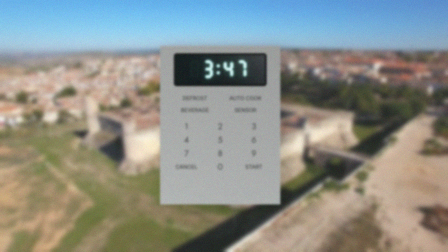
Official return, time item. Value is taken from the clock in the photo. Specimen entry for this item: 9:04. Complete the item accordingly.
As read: 3:47
